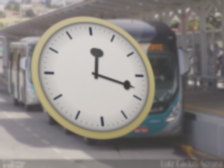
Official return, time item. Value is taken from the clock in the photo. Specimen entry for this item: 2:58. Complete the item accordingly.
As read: 12:18
